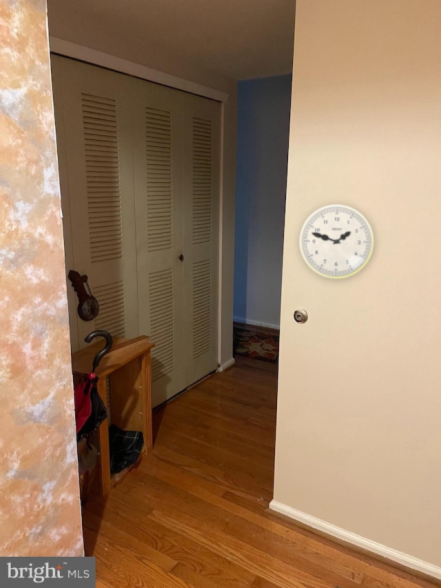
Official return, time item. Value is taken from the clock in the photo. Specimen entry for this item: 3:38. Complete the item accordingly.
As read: 1:48
